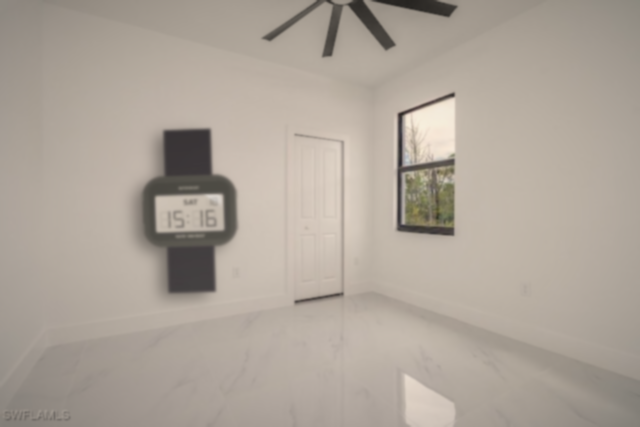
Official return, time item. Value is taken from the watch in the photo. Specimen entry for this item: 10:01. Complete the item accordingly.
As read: 15:16
